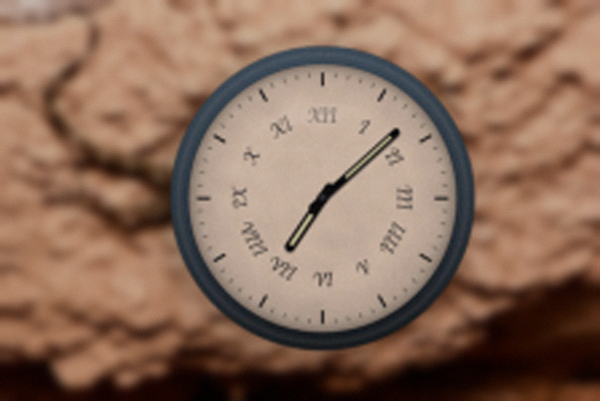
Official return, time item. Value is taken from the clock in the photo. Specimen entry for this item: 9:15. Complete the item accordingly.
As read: 7:08
